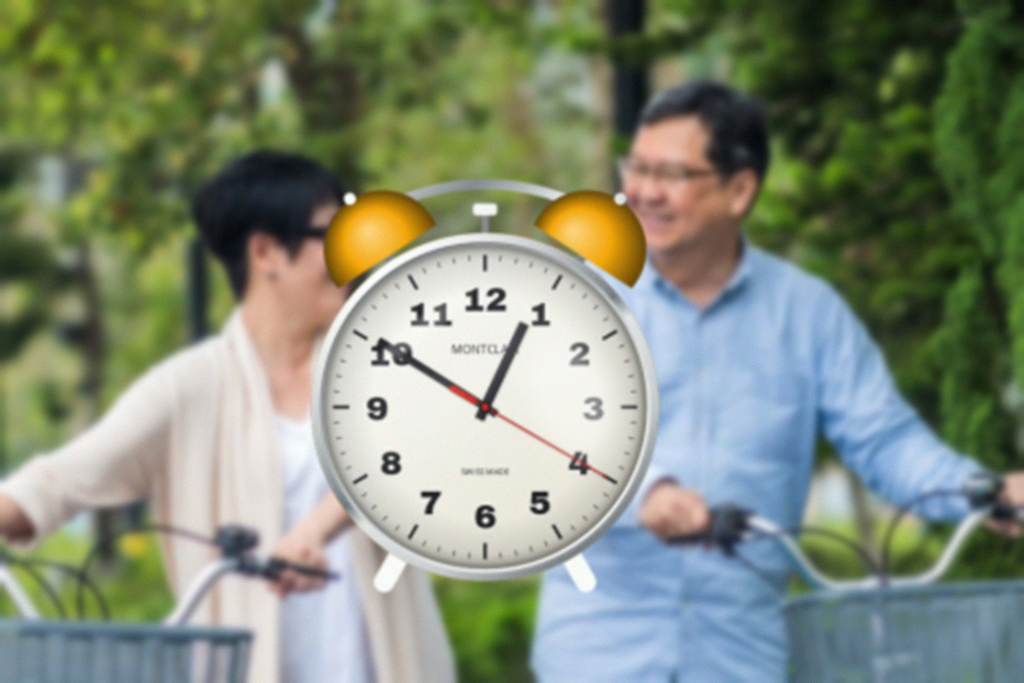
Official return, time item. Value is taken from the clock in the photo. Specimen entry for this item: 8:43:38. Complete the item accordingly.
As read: 12:50:20
